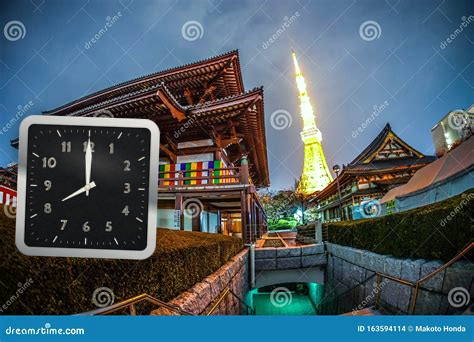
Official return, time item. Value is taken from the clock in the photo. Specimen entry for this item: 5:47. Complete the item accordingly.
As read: 8:00
